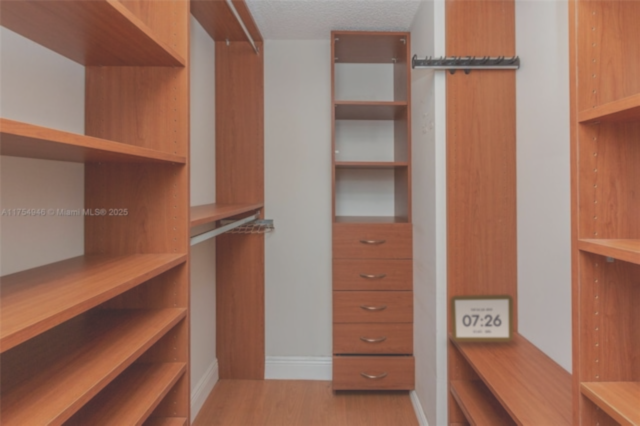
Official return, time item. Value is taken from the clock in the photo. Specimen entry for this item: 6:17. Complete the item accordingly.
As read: 7:26
